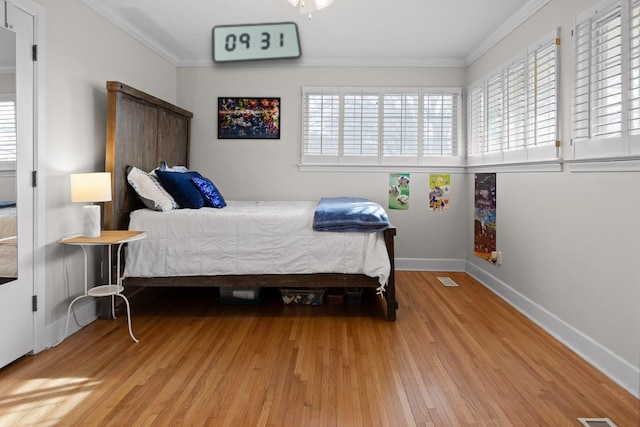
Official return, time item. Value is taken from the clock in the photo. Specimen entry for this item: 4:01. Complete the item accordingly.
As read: 9:31
